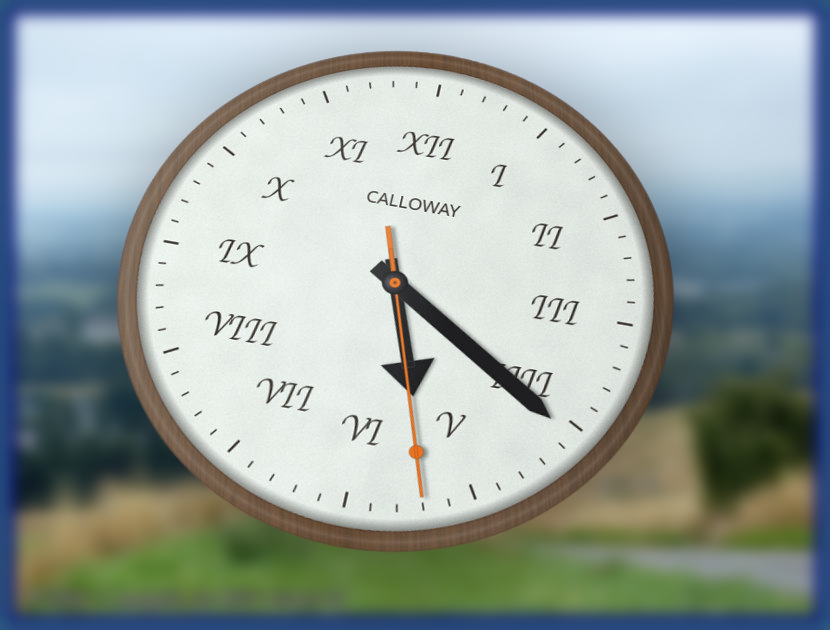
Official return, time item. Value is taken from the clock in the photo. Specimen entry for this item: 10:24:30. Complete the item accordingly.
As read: 5:20:27
